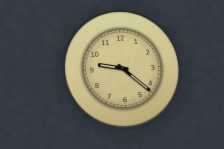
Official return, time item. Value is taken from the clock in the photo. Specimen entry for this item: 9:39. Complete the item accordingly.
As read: 9:22
